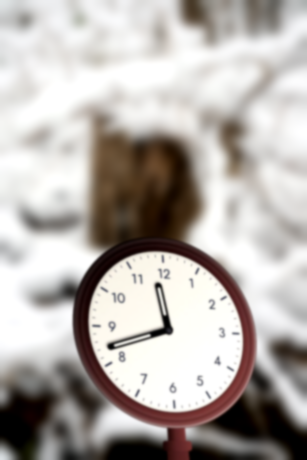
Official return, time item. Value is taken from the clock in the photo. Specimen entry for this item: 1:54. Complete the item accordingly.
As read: 11:42
